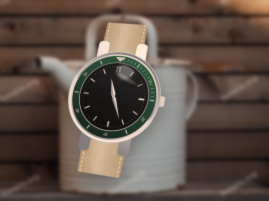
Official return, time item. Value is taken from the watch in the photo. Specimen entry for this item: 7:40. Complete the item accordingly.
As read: 11:26
